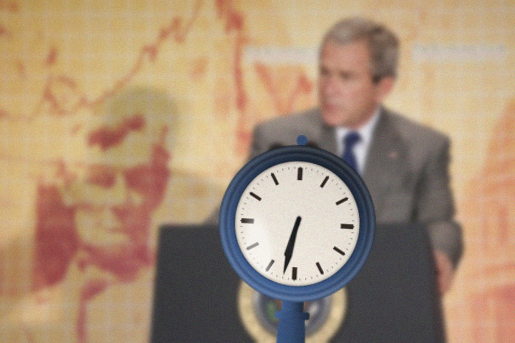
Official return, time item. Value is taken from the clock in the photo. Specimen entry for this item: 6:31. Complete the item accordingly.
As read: 6:32
